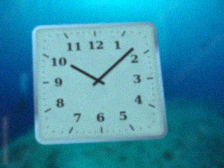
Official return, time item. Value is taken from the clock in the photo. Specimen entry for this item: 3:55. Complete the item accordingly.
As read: 10:08
